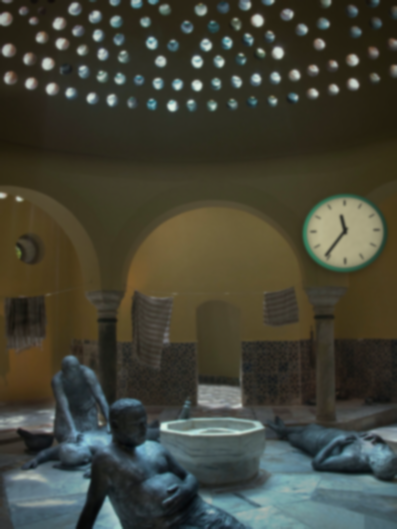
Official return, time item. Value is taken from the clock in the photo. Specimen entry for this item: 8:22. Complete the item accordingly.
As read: 11:36
